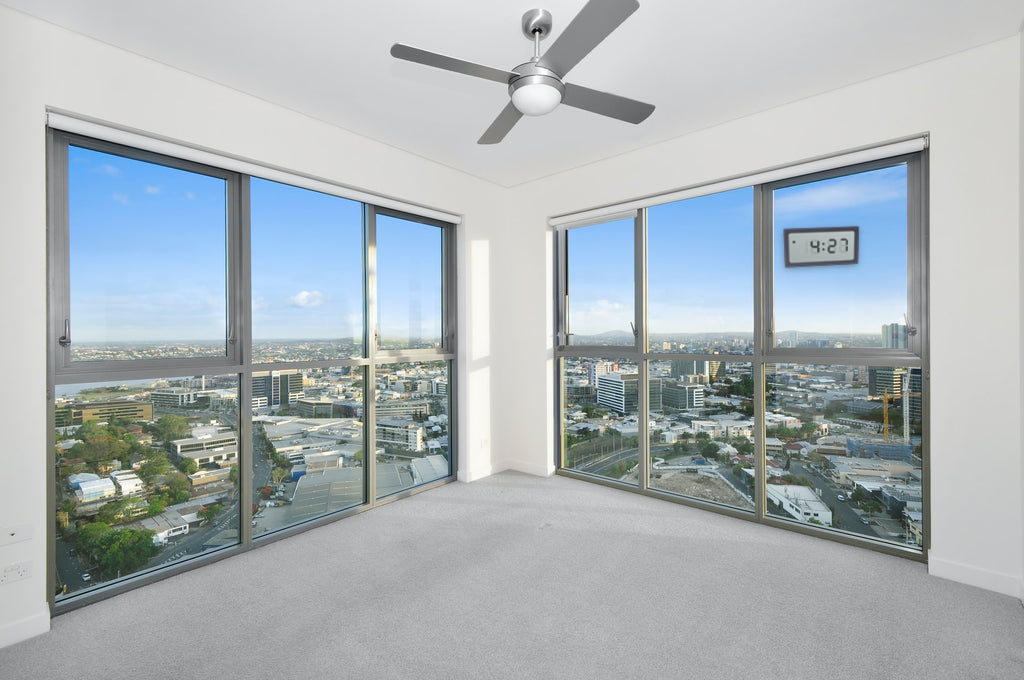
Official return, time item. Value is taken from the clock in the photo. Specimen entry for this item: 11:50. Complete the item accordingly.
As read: 4:27
